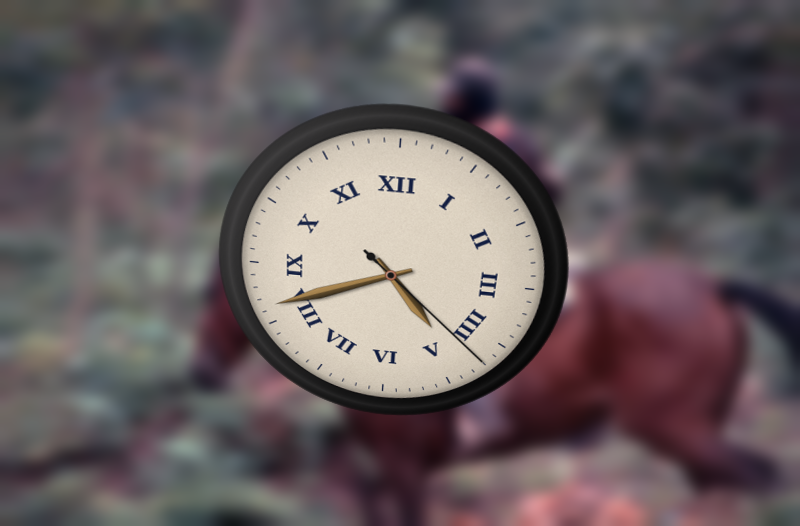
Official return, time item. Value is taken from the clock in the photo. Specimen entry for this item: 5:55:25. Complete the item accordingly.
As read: 4:41:22
